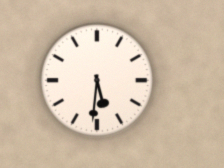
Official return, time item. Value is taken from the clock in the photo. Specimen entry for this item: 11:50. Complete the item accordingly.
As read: 5:31
